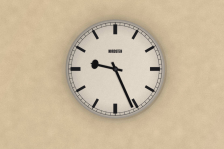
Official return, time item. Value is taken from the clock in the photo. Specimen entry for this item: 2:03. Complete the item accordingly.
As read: 9:26
